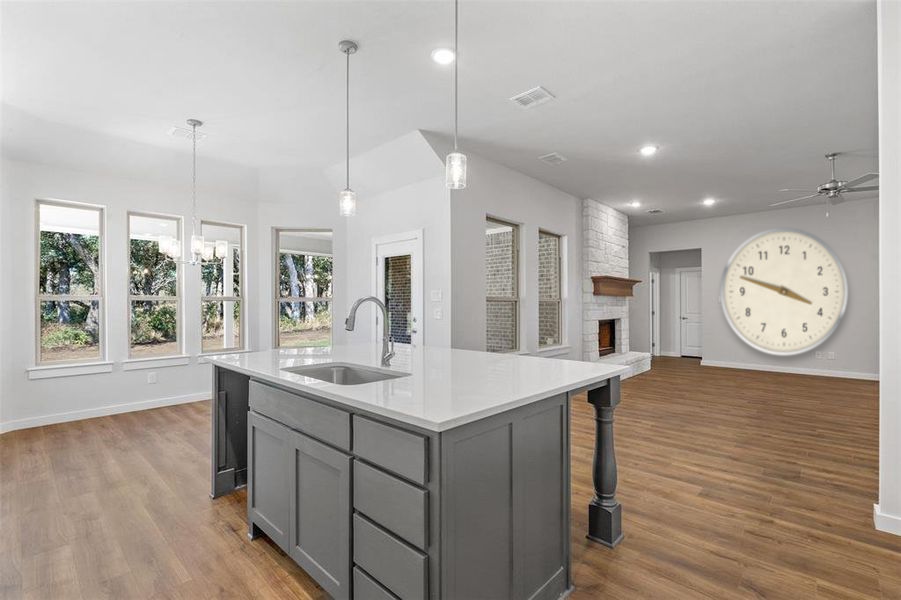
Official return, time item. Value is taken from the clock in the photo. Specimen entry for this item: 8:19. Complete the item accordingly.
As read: 3:48
